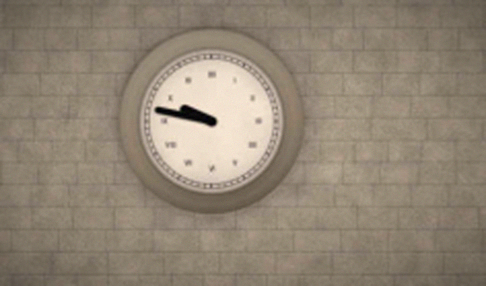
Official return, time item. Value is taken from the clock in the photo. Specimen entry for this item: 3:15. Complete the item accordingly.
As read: 9:47
